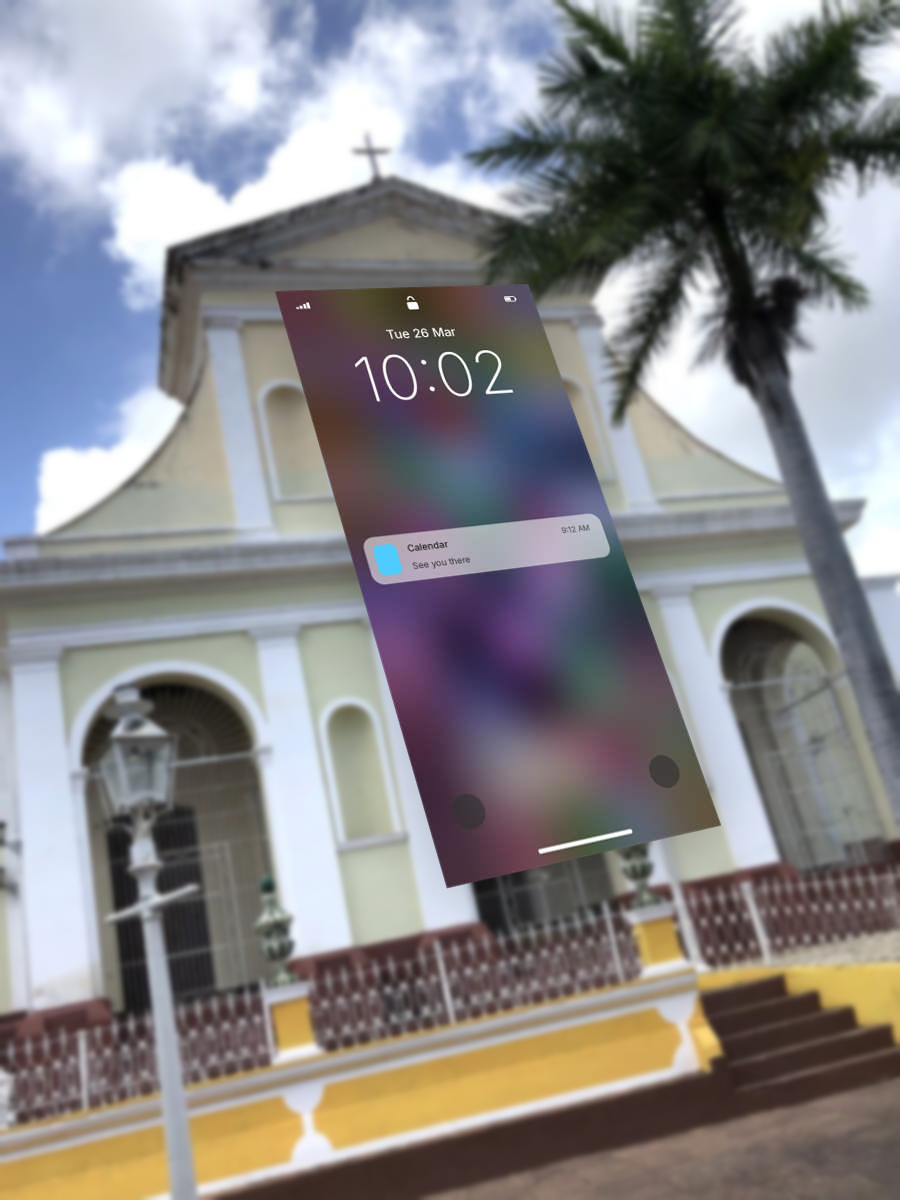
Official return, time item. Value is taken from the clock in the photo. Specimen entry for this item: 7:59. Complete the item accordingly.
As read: 10:02
